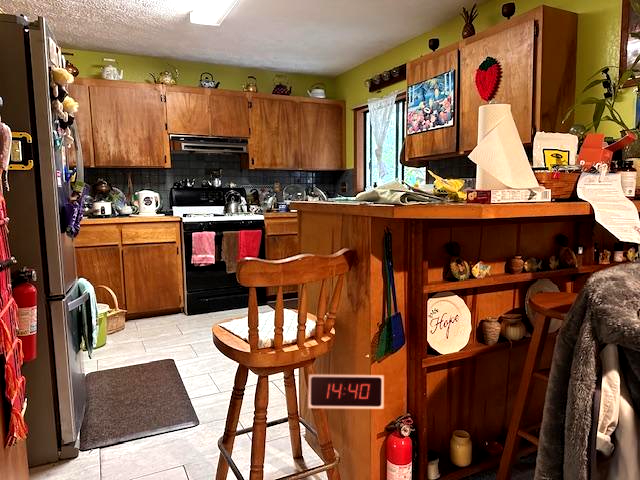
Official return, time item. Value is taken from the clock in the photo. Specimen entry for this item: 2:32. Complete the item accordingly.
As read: 14:40
